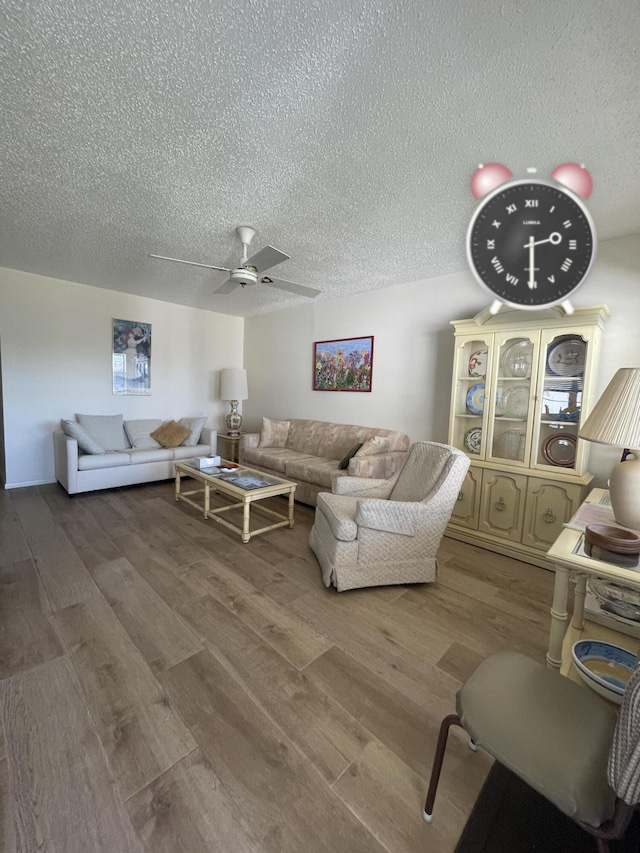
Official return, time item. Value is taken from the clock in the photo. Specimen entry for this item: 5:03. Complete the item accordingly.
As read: 2:30
